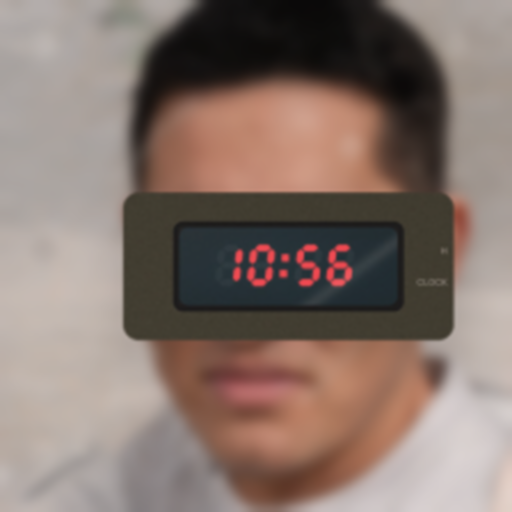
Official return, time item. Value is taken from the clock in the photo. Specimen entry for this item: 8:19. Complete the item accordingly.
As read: 10:56
